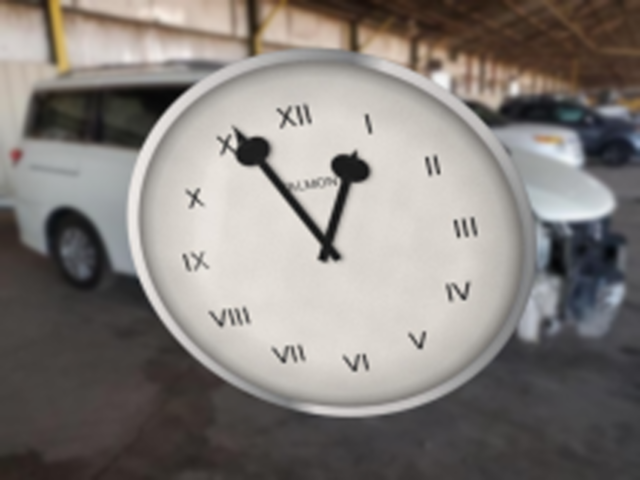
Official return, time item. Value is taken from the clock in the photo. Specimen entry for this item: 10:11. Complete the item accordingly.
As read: 12:56
